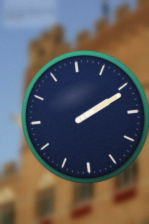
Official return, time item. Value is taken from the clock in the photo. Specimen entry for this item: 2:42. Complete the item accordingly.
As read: 2:11
